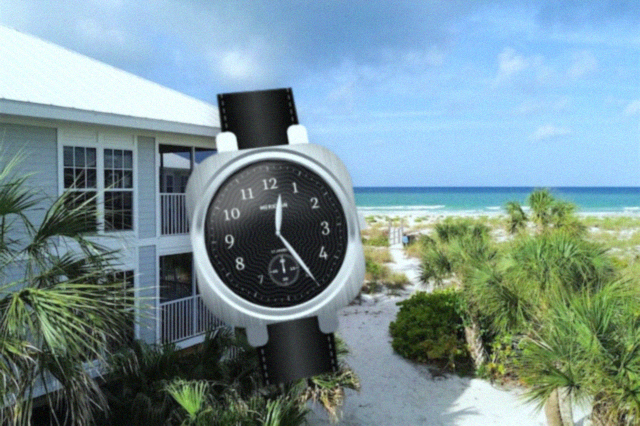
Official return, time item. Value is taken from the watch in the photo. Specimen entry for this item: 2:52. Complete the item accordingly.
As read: 12:25
